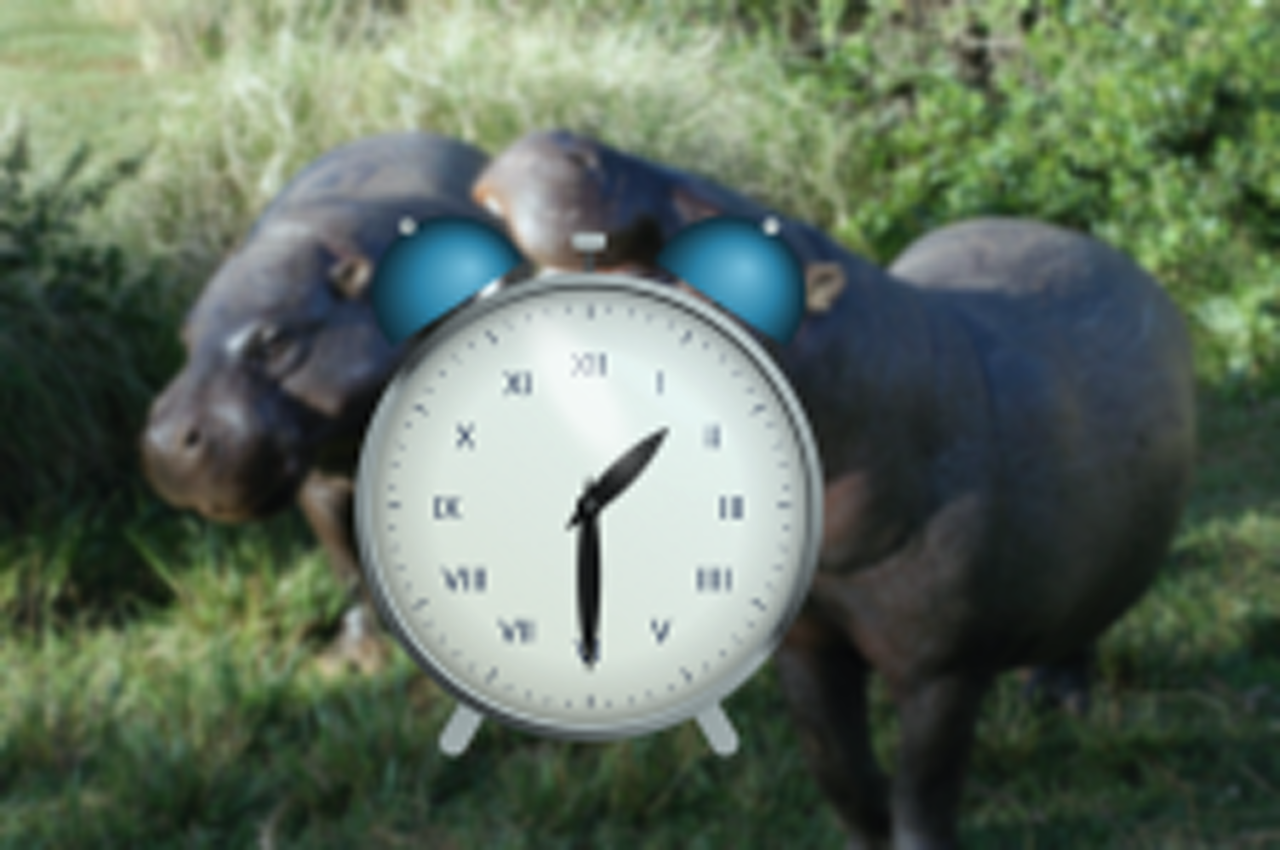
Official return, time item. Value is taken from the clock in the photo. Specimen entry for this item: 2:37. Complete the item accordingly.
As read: 1:30
